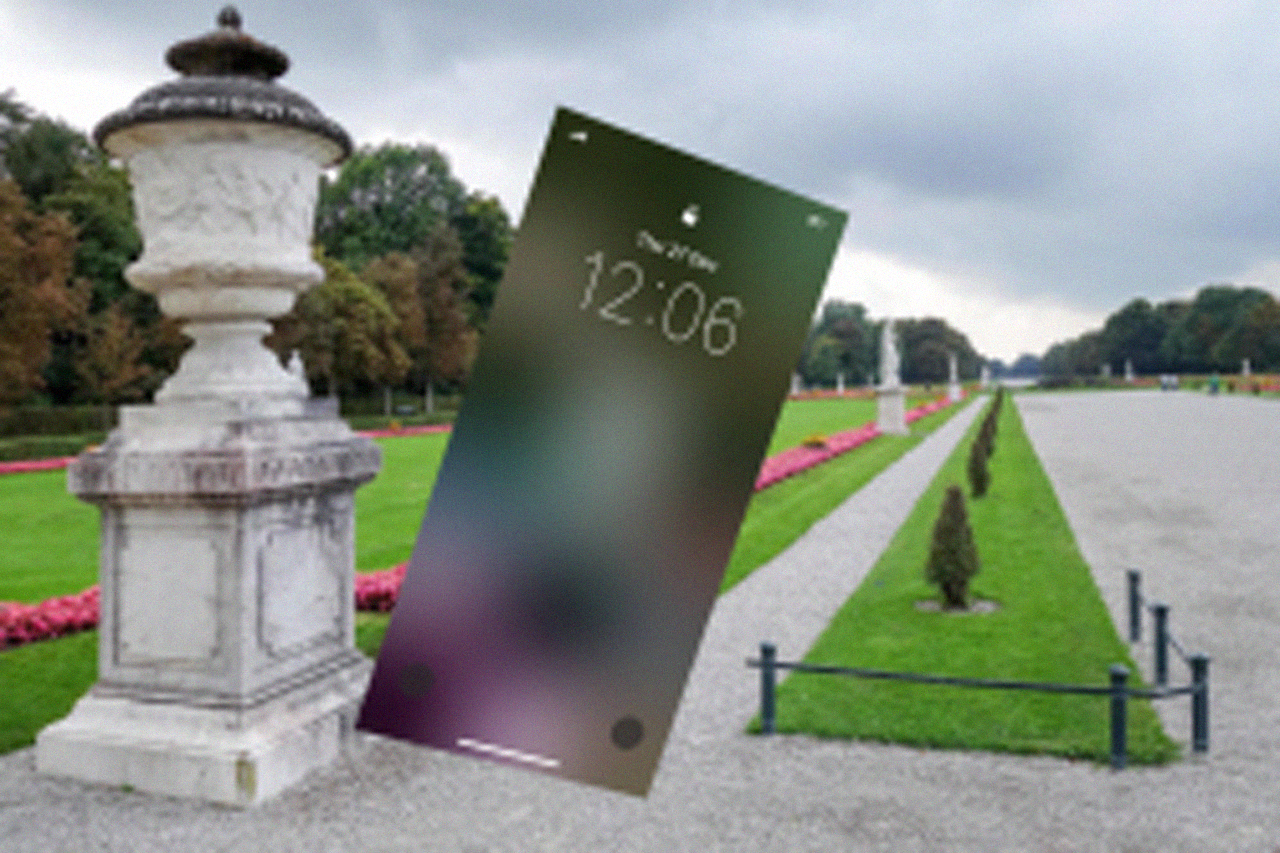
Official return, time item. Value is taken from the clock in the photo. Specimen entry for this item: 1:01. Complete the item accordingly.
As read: 12:06
